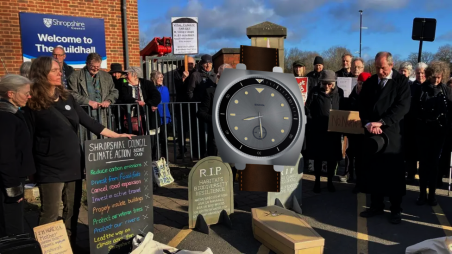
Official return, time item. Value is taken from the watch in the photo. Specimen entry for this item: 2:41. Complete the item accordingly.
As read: 8:29
